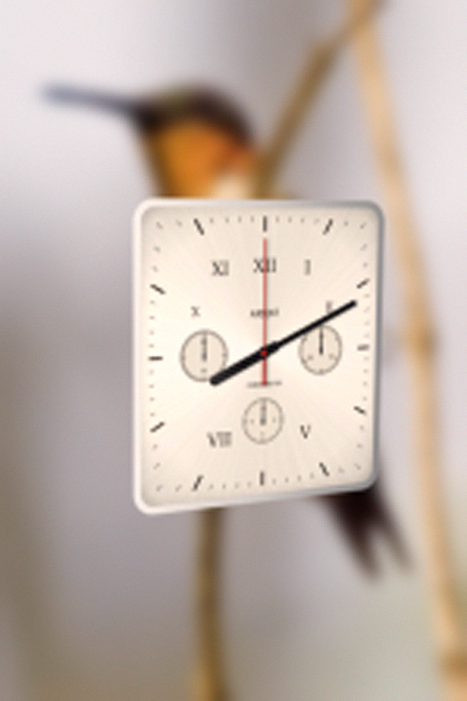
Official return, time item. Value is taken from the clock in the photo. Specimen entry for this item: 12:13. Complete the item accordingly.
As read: 8:11
